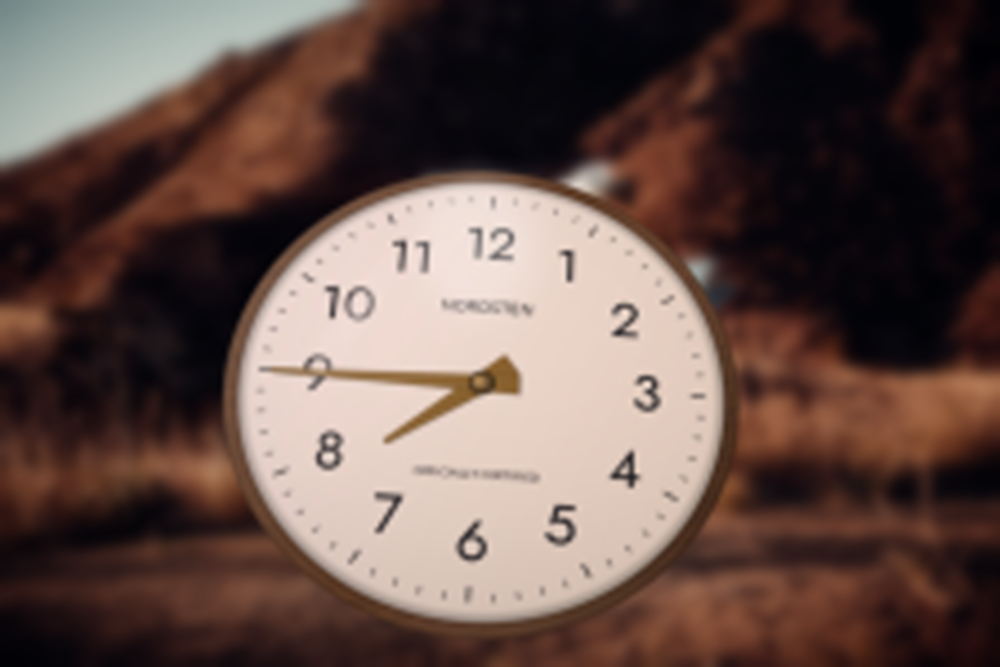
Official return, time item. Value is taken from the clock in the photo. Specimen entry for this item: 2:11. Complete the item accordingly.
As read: 7:45
